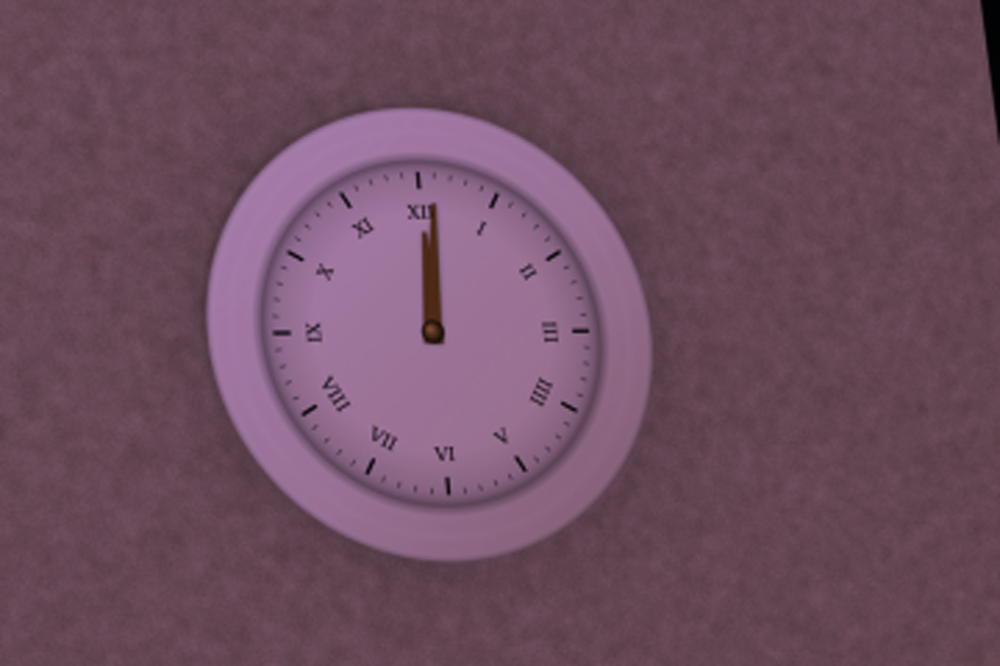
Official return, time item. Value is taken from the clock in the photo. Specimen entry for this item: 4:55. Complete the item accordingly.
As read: 12:01
